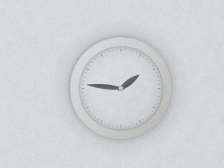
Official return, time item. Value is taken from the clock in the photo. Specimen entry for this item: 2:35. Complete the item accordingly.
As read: 1:46
